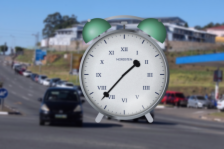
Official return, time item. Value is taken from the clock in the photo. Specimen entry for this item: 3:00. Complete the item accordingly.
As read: 1:37
